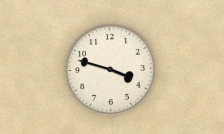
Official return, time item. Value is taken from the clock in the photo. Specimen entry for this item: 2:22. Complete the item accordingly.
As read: 3:48
